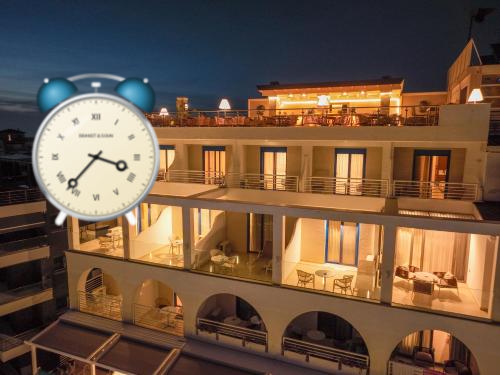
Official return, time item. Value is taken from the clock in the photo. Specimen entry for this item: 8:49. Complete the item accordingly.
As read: 3:37
